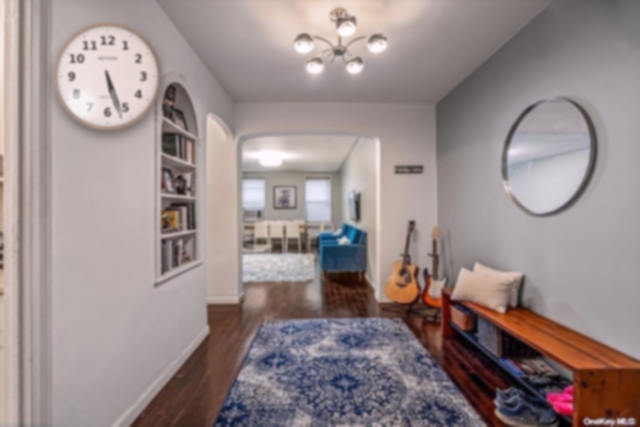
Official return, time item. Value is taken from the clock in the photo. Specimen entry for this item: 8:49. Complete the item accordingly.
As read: 5:27
